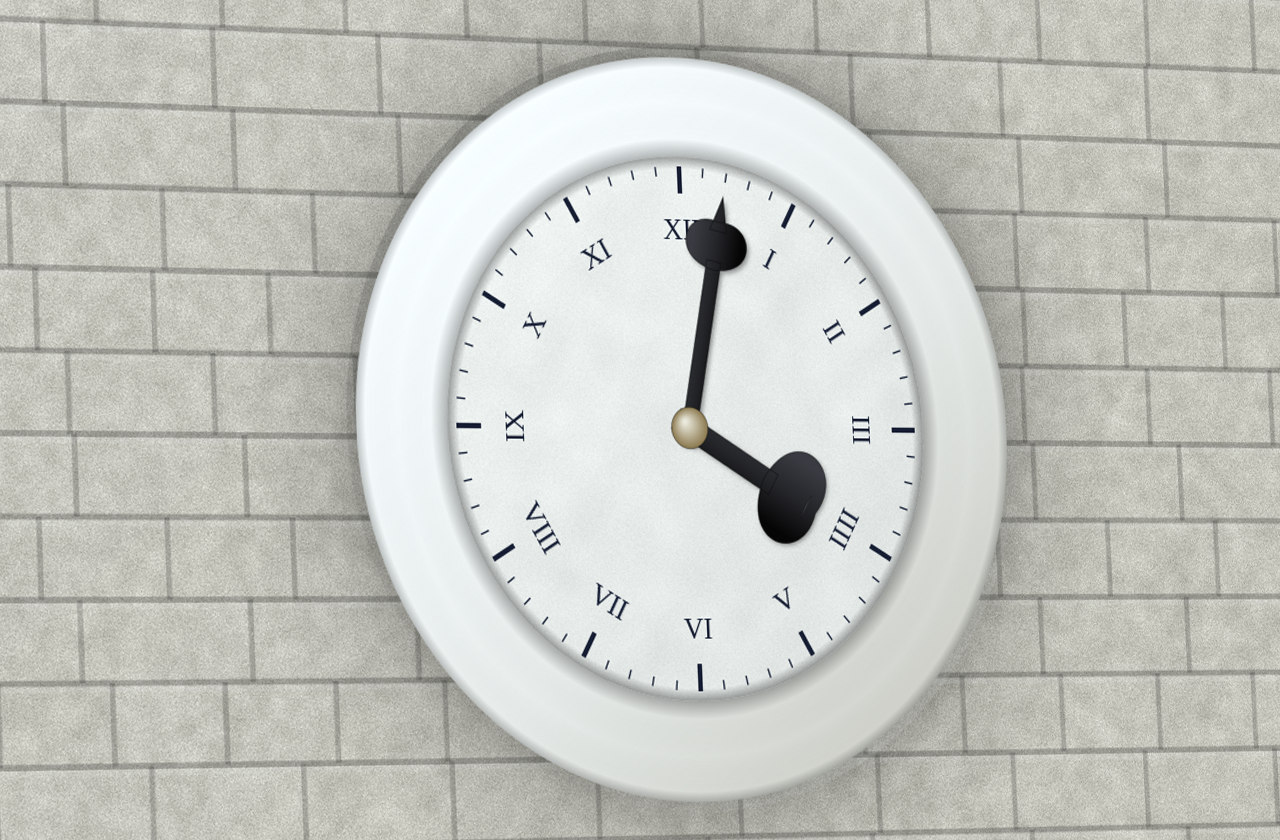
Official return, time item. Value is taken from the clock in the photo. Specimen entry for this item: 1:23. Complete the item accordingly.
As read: 4:02
